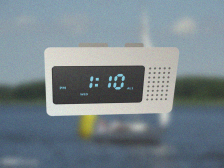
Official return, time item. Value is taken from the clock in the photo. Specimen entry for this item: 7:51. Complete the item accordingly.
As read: 1:10
